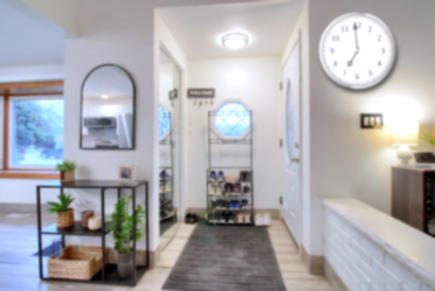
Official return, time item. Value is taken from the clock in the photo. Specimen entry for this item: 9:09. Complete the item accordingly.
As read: 6:59
